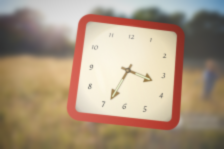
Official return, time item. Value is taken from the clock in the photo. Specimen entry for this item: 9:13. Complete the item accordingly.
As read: 3:34
